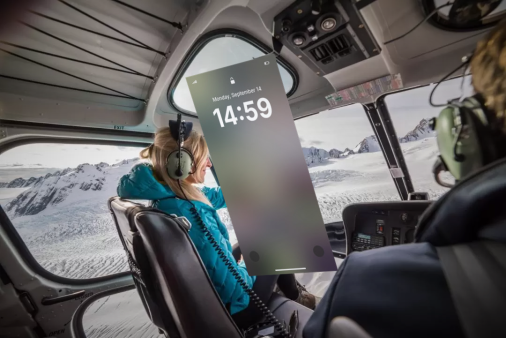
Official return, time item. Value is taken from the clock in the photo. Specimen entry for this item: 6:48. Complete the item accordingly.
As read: 14:59
